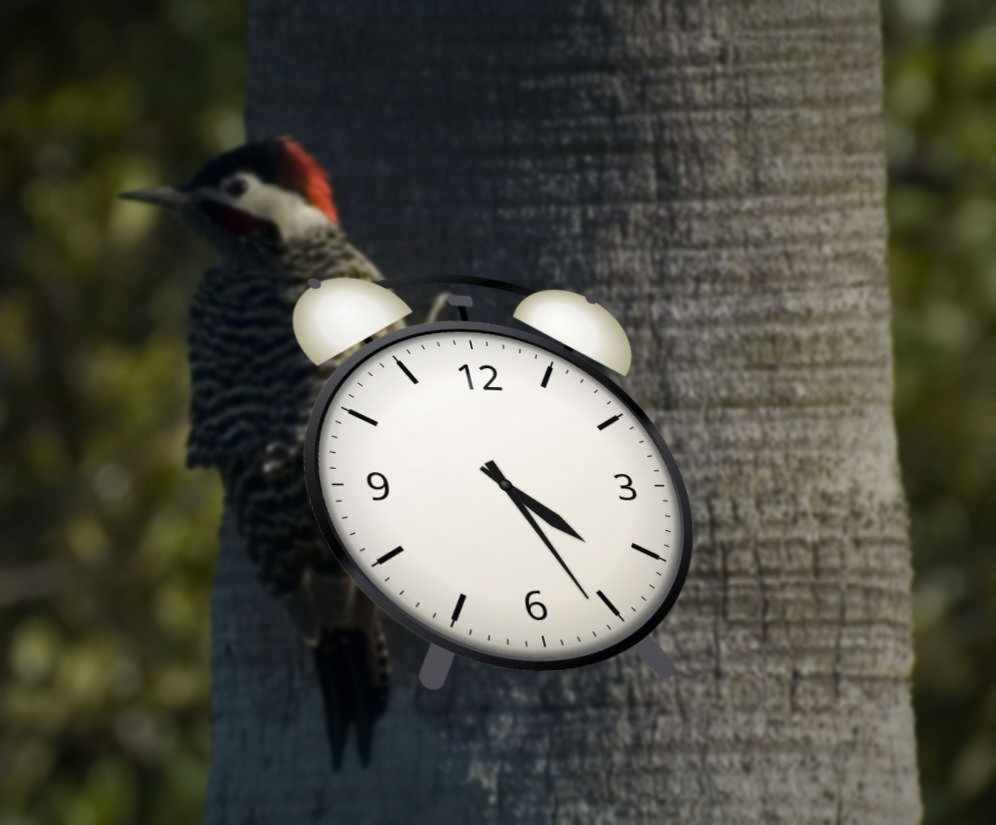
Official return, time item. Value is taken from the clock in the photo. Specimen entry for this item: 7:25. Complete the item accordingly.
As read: 4:26
